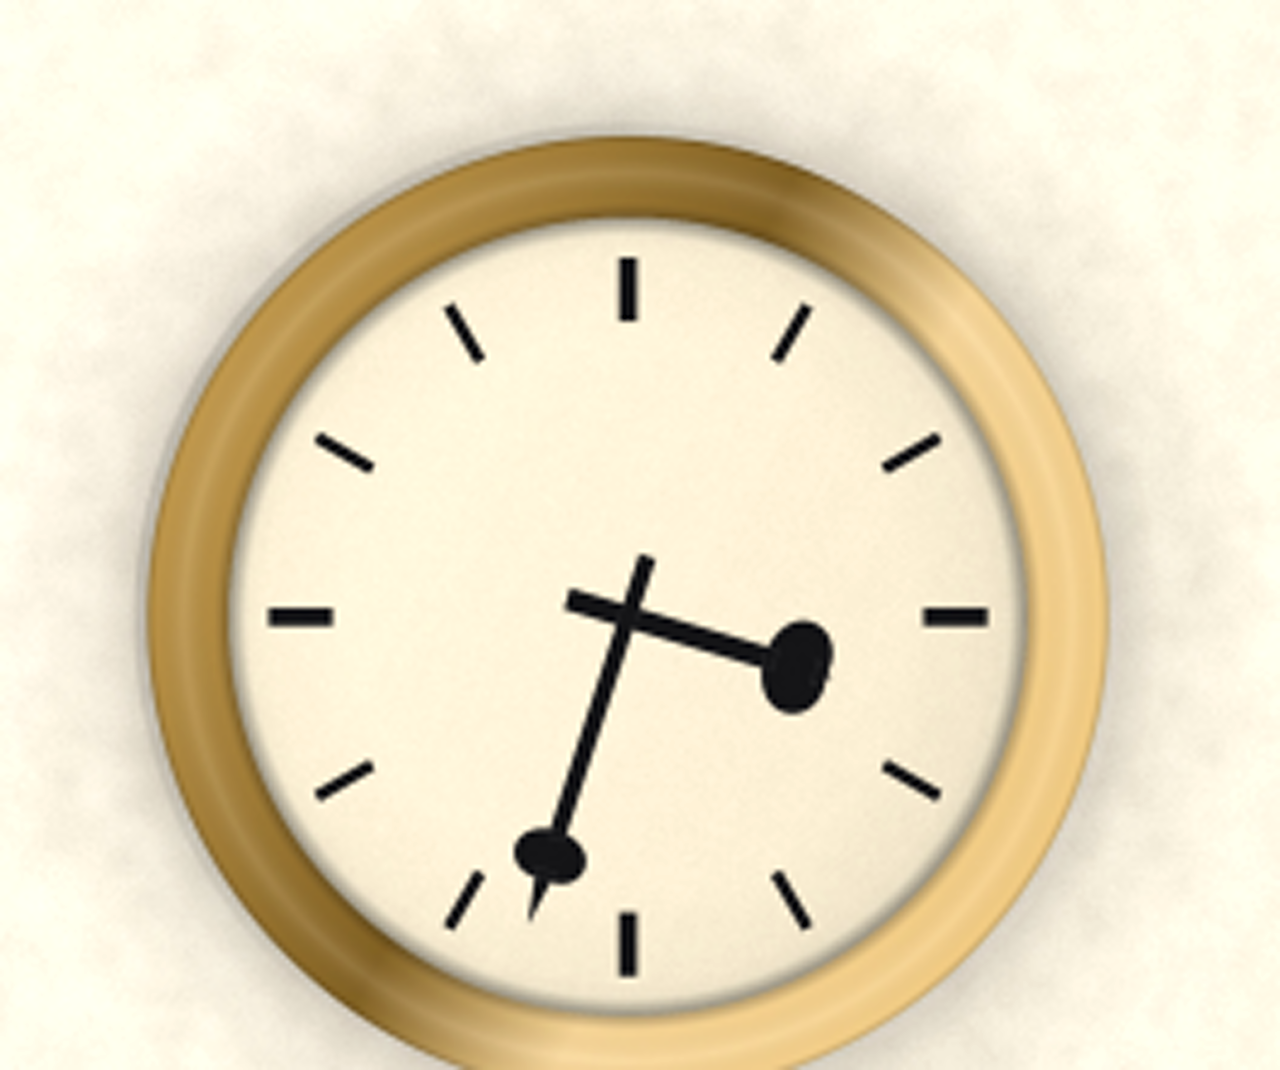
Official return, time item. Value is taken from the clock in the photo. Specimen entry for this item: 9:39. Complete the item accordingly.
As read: 3:33
